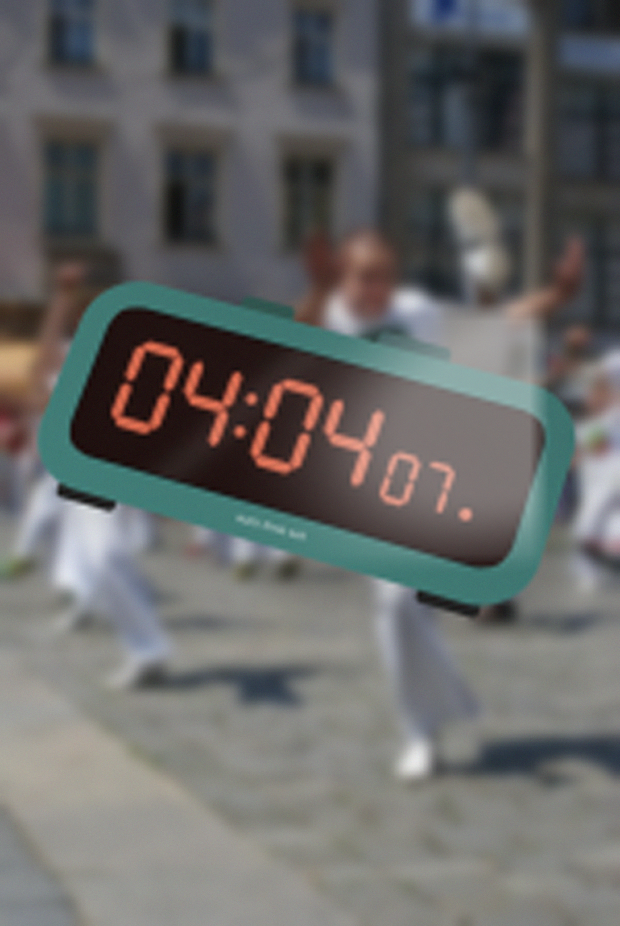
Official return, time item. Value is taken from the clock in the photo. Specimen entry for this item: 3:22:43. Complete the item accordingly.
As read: 4:04:07
